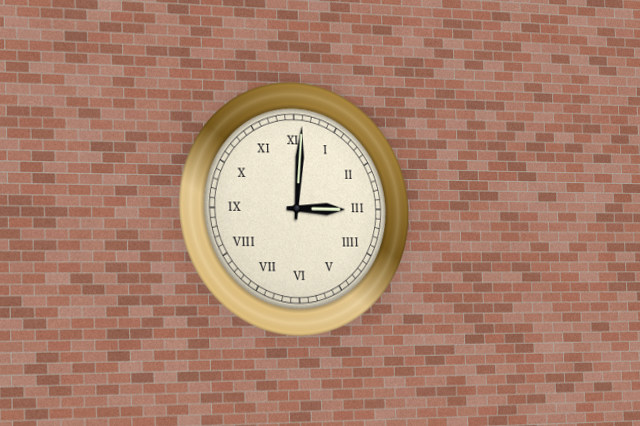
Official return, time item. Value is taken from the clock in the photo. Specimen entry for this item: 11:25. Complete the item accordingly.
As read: 3:01
